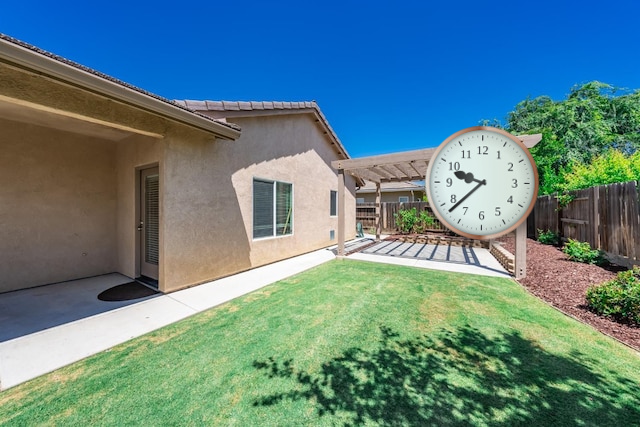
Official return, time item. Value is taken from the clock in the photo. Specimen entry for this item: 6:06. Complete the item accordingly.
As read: 9:38
